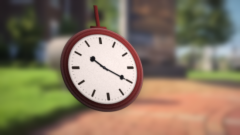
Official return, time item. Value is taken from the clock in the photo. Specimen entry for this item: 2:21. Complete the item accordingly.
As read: 10:20
